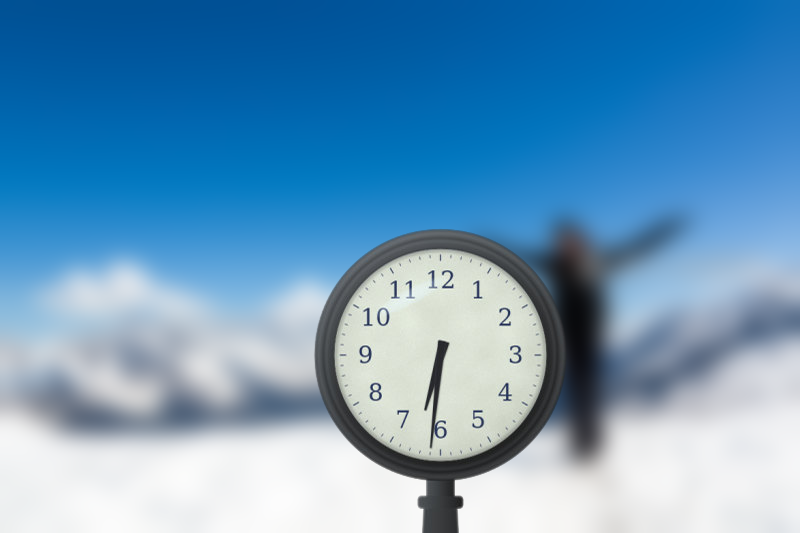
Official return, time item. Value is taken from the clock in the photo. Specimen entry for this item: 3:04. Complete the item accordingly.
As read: 6:31
